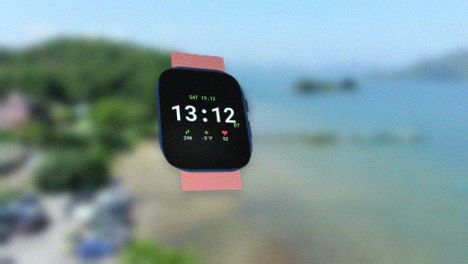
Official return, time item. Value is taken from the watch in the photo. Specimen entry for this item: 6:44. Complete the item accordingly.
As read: 13:12
